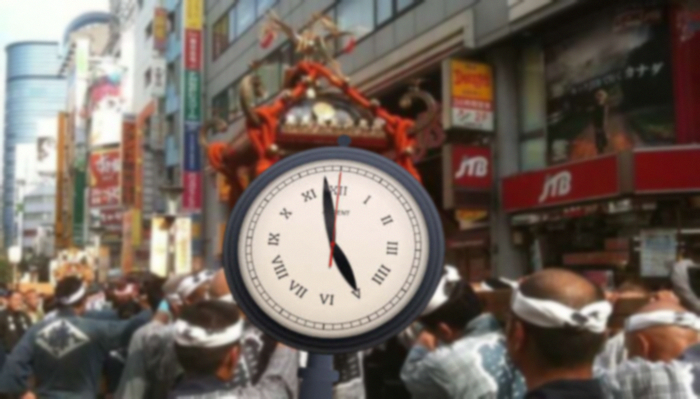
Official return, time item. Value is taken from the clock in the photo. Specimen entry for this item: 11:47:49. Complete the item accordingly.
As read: 4:58:00
